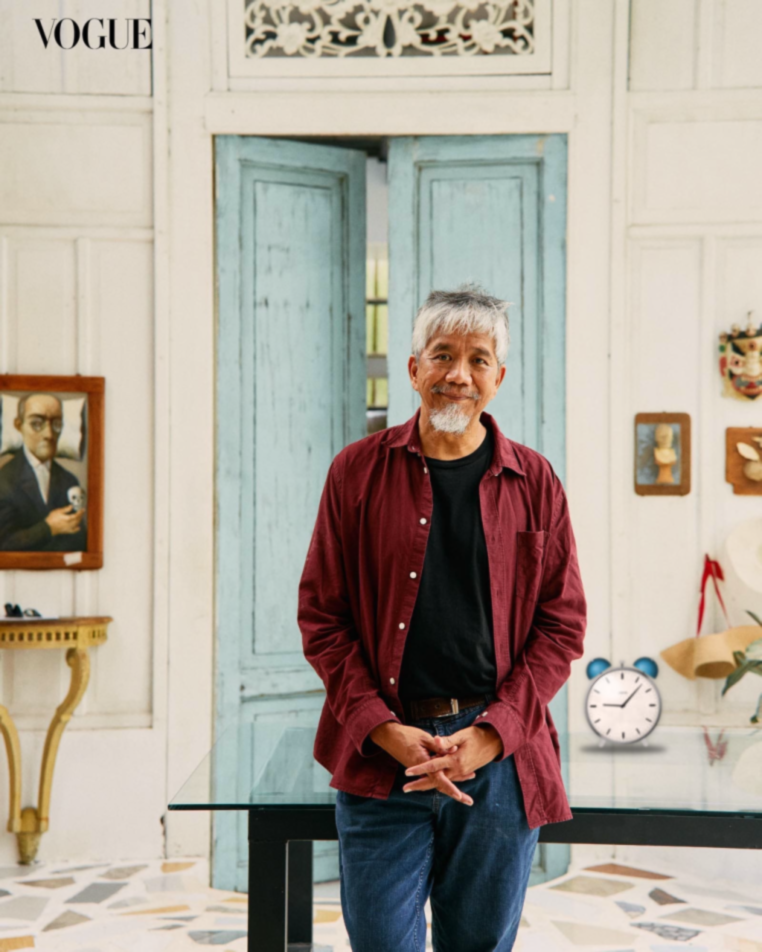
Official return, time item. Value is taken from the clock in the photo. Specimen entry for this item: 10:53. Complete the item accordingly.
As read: 9:07
